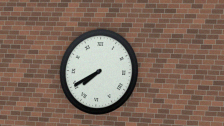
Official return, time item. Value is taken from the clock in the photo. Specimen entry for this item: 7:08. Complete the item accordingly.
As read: 7:40
